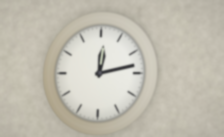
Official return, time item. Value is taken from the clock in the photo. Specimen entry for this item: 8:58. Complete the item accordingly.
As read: 12:13
